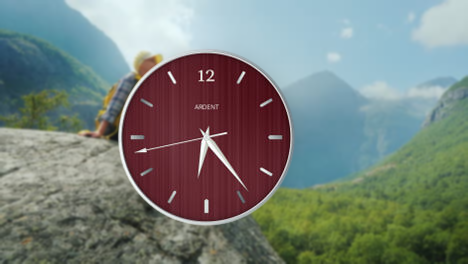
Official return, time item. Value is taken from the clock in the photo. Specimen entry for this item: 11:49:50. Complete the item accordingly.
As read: 6:23:43
